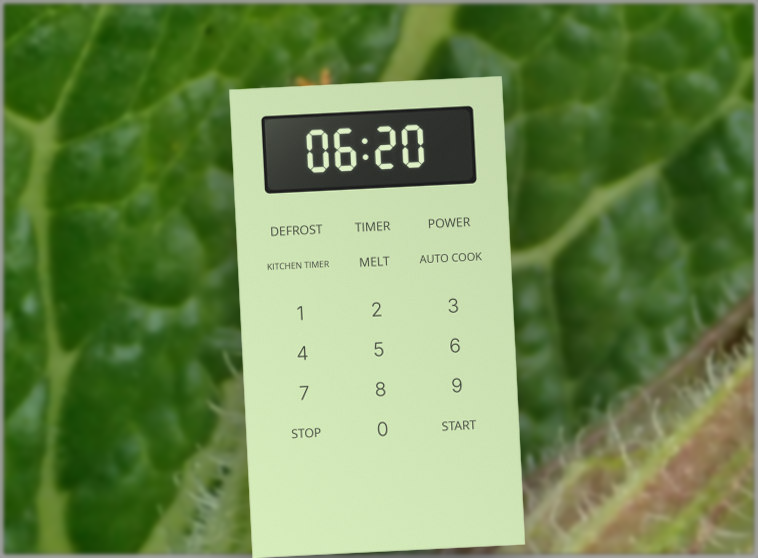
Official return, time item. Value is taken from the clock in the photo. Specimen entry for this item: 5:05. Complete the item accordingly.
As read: 6:20
